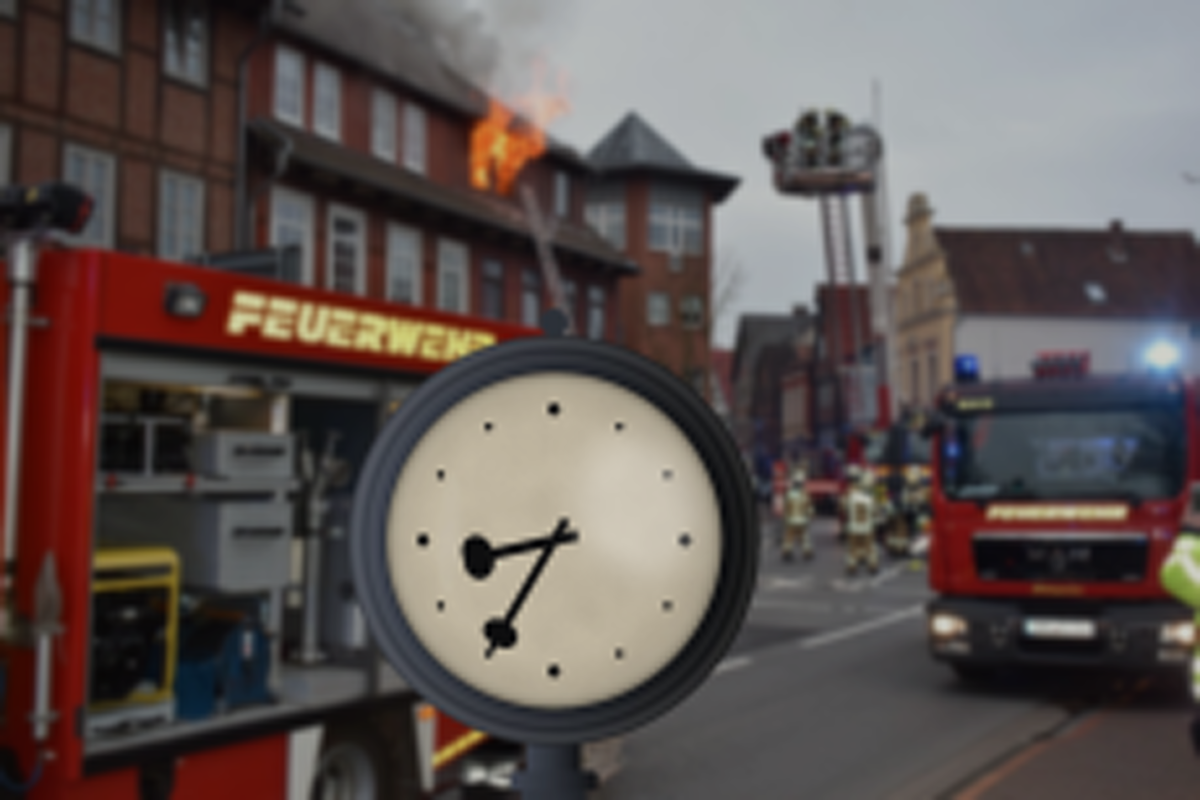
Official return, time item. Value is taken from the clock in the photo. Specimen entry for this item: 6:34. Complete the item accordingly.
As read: 8:35
